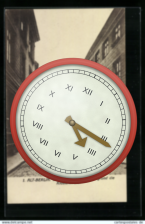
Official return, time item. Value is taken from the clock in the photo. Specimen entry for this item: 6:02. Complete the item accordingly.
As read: 4:16
